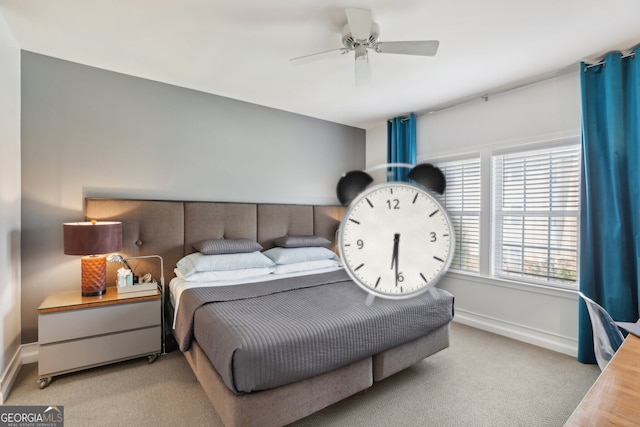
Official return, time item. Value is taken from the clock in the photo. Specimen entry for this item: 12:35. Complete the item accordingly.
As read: 6:31
